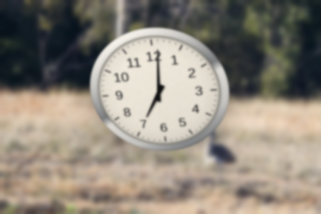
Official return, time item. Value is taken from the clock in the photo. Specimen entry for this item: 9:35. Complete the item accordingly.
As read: 7:01
